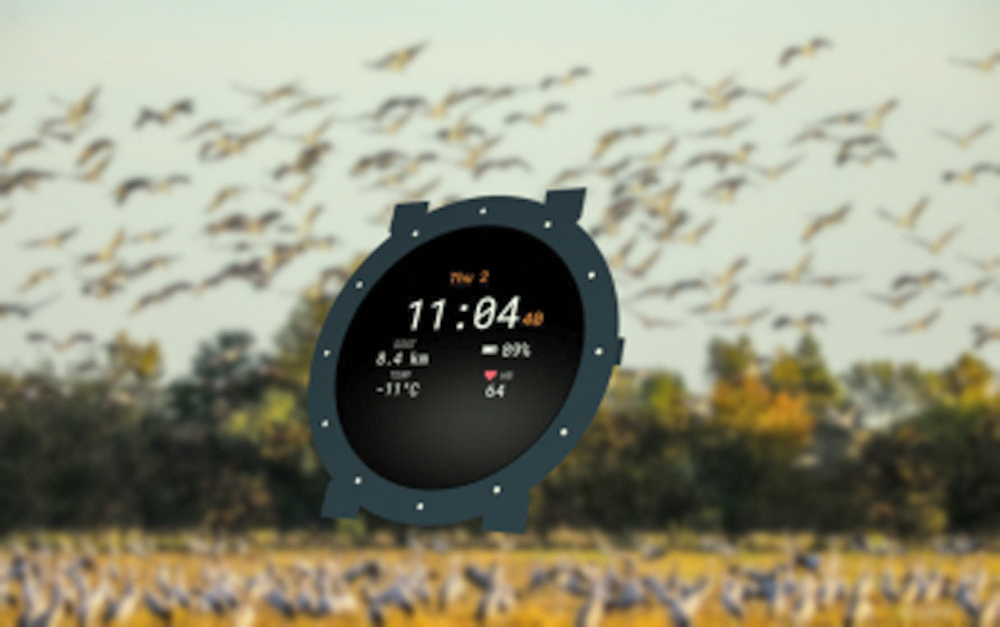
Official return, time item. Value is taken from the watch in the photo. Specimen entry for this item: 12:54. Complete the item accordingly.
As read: 11:04
